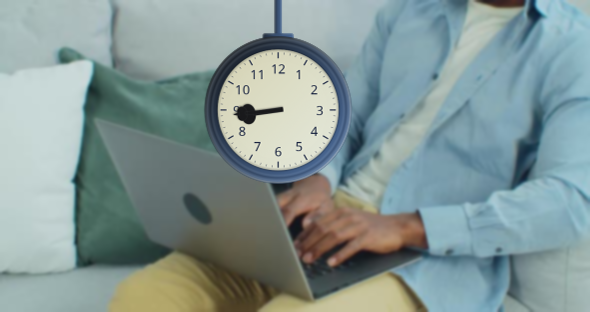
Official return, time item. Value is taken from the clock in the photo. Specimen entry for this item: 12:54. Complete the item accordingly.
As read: 8:44
